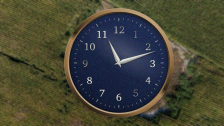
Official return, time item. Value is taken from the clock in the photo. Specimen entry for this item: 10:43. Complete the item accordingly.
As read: 11:12
